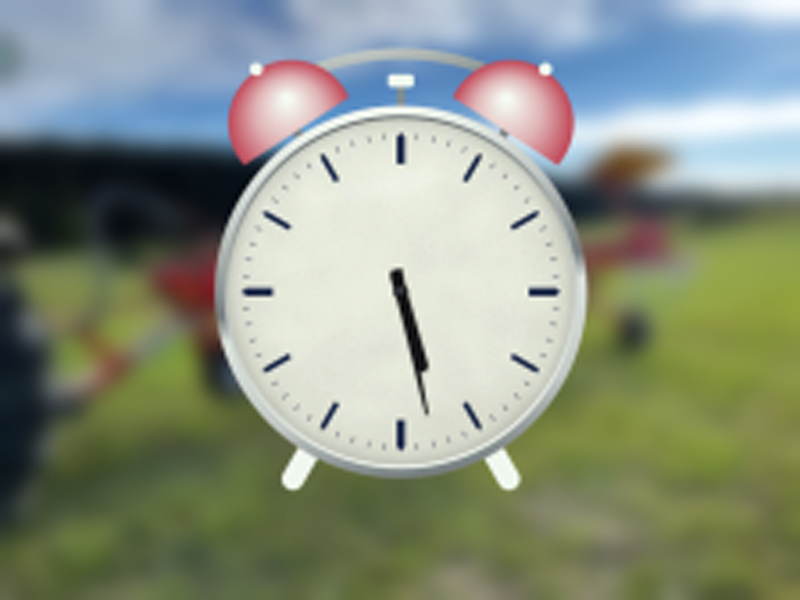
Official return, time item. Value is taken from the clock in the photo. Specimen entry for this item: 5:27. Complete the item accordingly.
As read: 5:28
